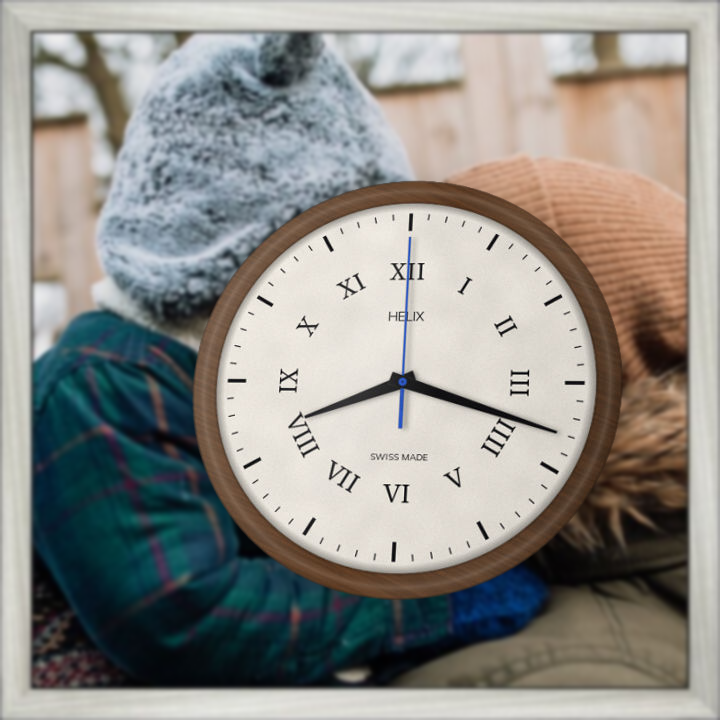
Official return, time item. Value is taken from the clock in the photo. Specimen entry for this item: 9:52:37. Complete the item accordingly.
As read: 8:18:00
